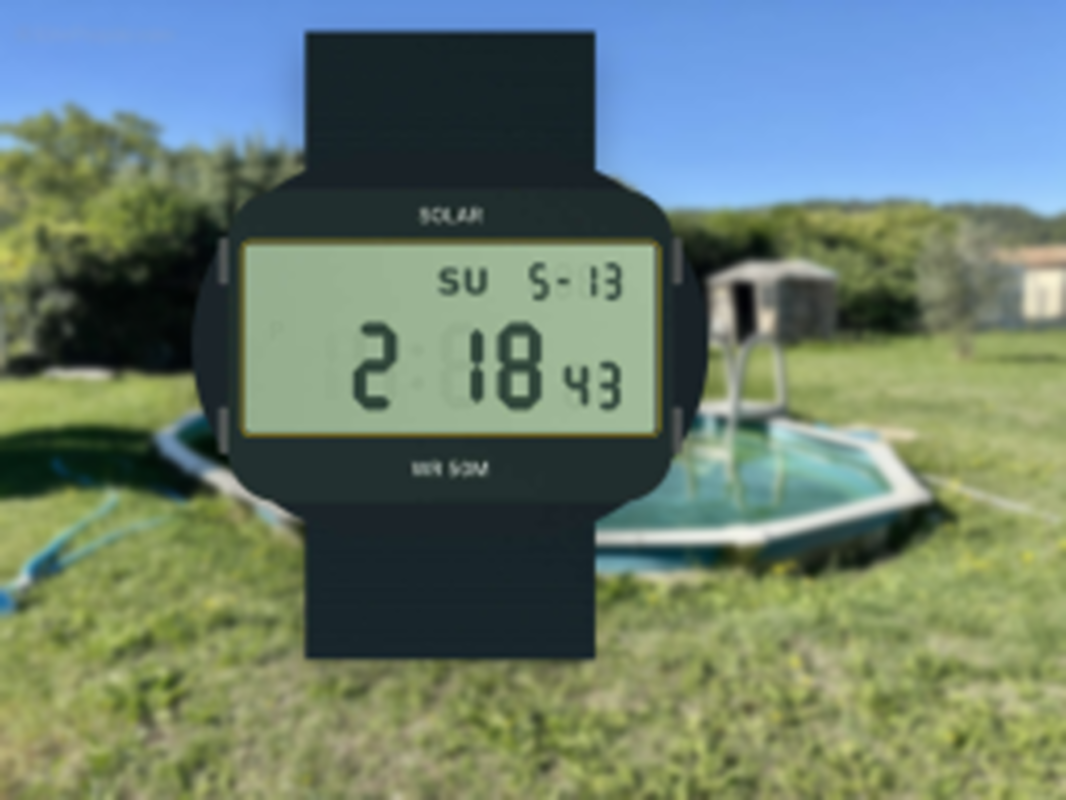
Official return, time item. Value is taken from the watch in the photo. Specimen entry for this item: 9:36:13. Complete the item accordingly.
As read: 2:18:43
